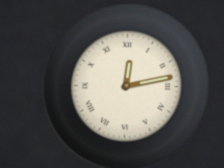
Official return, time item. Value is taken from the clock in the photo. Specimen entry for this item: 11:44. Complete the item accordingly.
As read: 12:13
